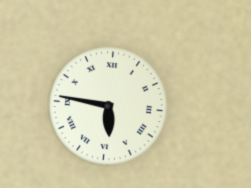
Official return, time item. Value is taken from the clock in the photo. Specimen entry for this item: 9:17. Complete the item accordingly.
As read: 5:46
